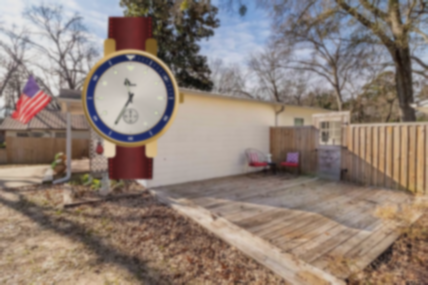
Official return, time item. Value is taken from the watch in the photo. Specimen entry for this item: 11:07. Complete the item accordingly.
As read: 11:35
